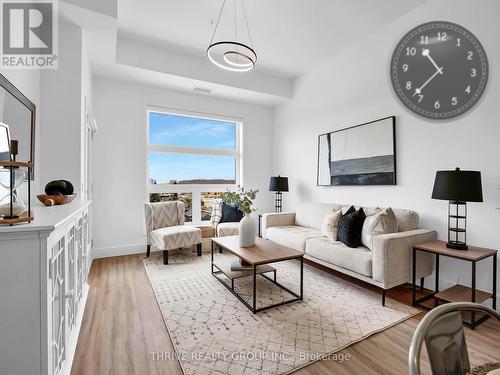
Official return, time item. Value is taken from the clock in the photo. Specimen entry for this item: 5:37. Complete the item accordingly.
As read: 10:37
